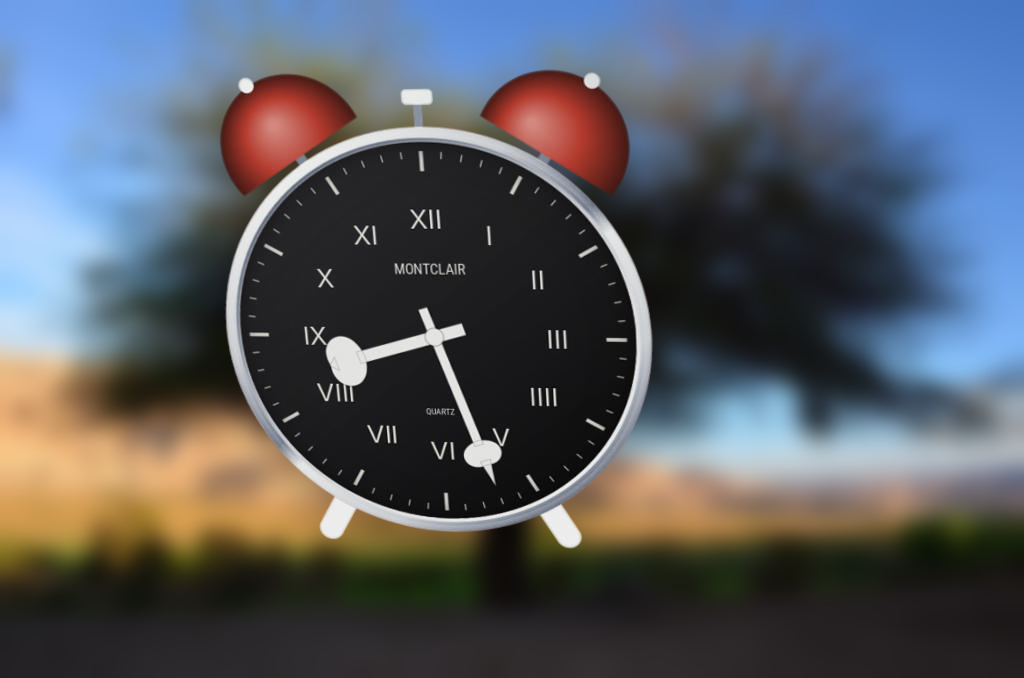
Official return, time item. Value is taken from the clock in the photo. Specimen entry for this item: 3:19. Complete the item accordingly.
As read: 8:27
